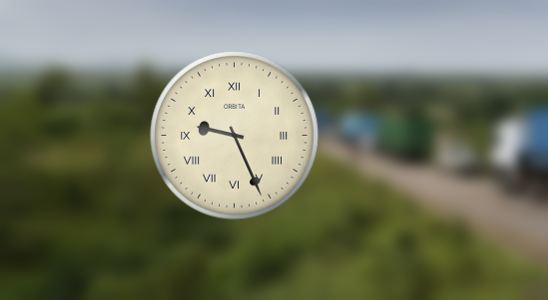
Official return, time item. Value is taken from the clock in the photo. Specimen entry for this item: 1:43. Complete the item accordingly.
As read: 9:26
